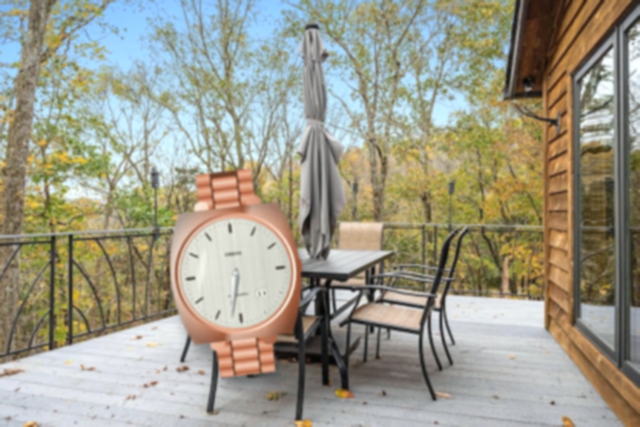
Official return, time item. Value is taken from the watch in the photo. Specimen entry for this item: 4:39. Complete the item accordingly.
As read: 6:32
